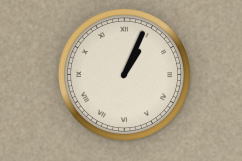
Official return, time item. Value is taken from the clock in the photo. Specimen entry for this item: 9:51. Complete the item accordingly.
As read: 1:04
